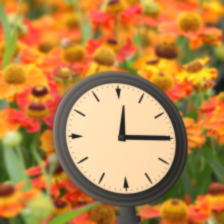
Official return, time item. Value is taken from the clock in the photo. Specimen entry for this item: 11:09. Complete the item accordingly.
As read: 12:15
